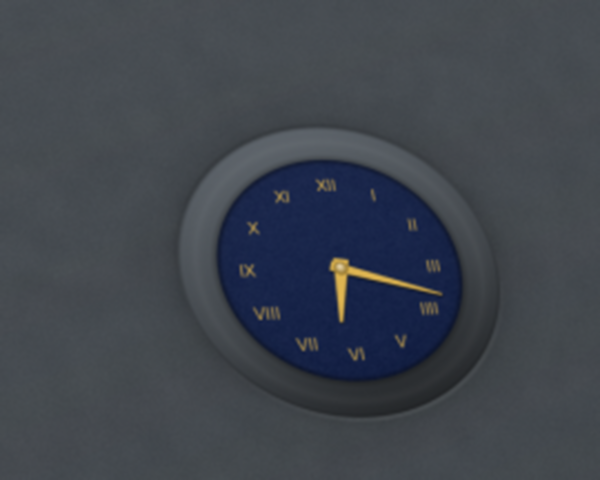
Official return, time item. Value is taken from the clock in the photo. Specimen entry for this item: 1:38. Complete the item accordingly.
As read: 6:18
